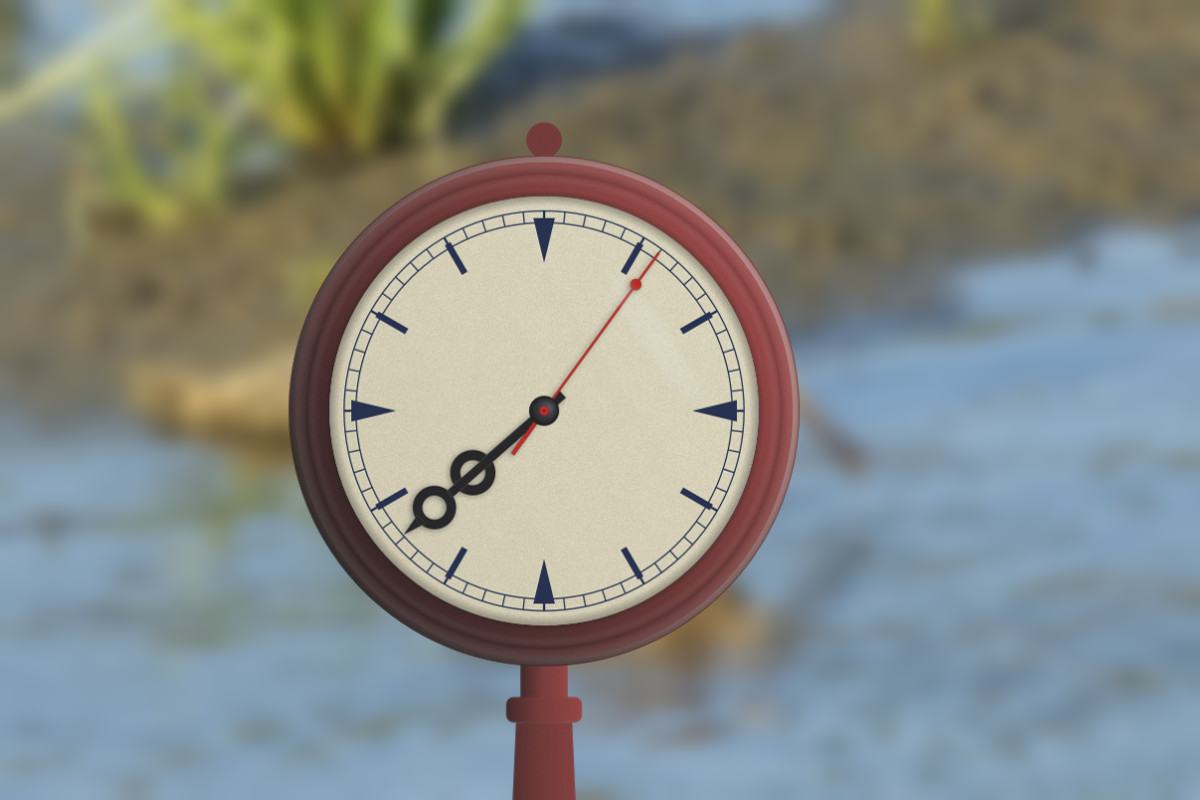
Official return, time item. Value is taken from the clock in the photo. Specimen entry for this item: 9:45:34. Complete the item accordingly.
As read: 7:38:06
